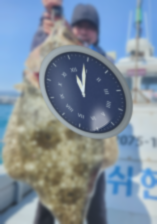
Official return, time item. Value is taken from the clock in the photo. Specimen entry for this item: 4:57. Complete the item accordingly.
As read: 12:04
